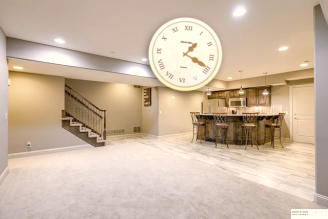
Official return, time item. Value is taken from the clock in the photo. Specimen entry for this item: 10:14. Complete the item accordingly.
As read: 1:19
